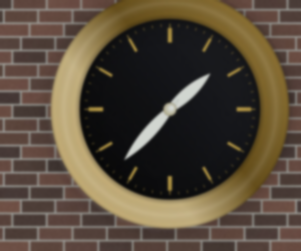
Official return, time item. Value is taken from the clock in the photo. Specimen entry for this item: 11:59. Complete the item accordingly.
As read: 1:37
